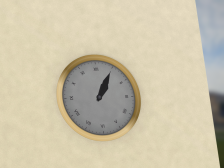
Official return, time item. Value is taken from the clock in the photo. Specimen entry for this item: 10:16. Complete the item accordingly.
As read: 1:05
